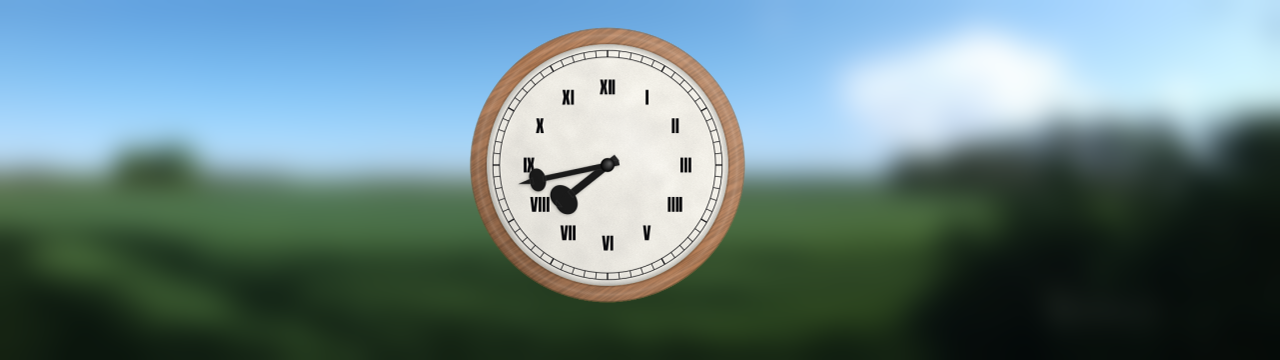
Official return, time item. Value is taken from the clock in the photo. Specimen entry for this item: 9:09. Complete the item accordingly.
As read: 7:43
